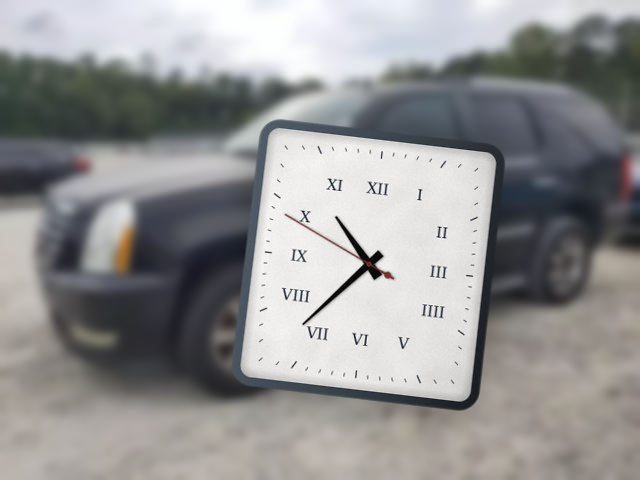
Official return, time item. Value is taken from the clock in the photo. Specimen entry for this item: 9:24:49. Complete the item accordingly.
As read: 10:36:49
